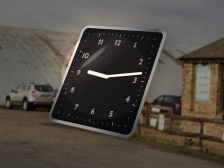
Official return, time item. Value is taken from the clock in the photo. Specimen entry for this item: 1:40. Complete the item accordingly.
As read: 9:13
